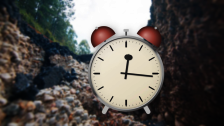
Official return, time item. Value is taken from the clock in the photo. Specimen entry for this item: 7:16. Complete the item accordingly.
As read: 12:16
